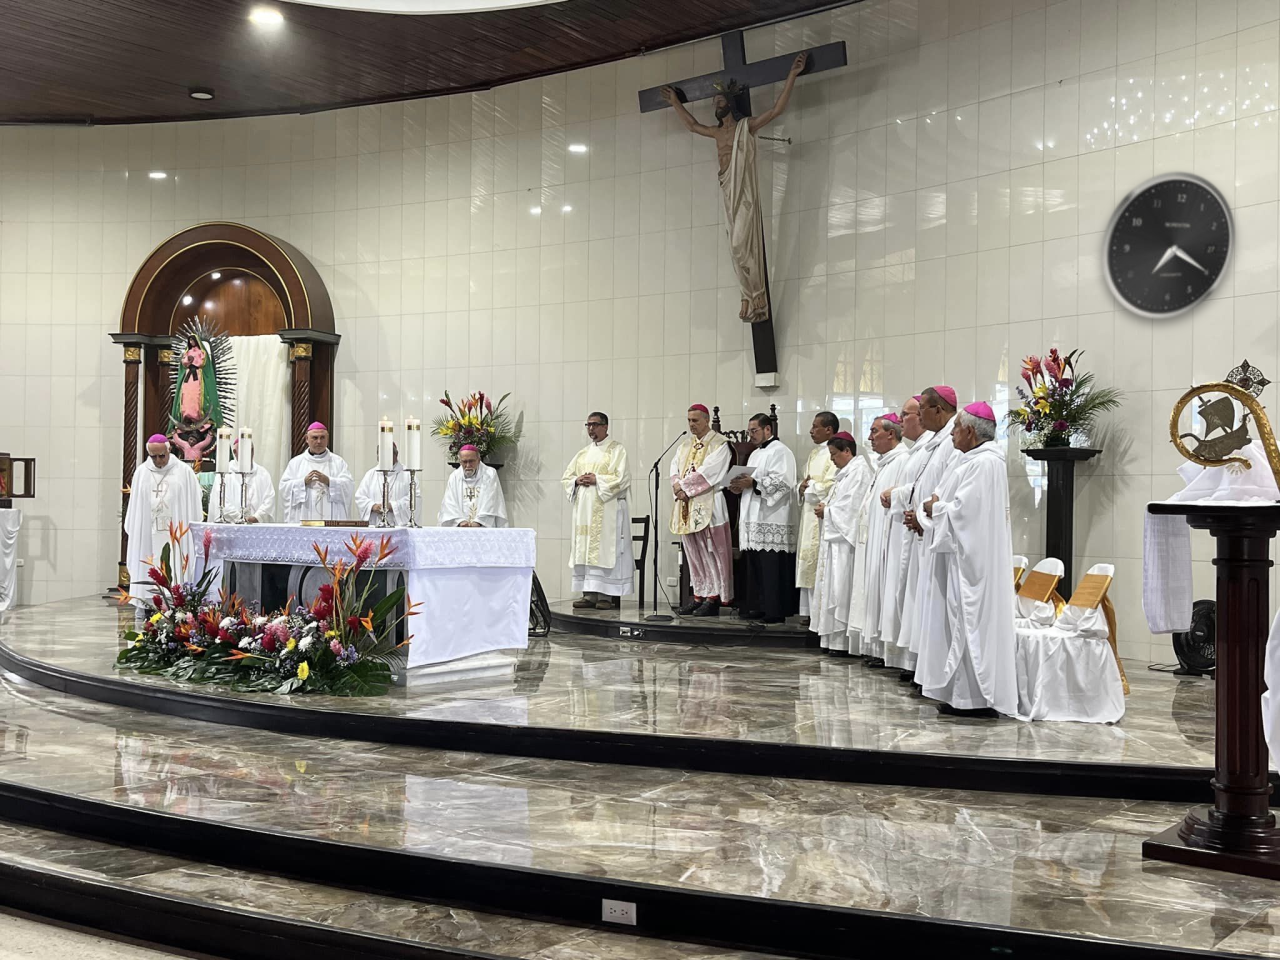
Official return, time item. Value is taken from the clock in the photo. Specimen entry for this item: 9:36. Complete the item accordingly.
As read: 7:20
